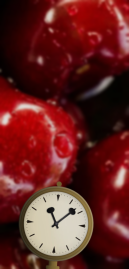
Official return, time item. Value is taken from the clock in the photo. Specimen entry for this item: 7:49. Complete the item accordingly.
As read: 11:08
